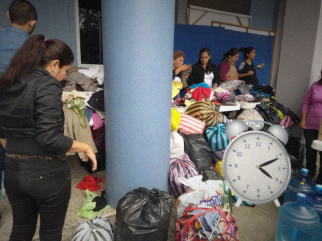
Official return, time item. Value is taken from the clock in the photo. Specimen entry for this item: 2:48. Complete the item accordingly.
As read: 4:11
